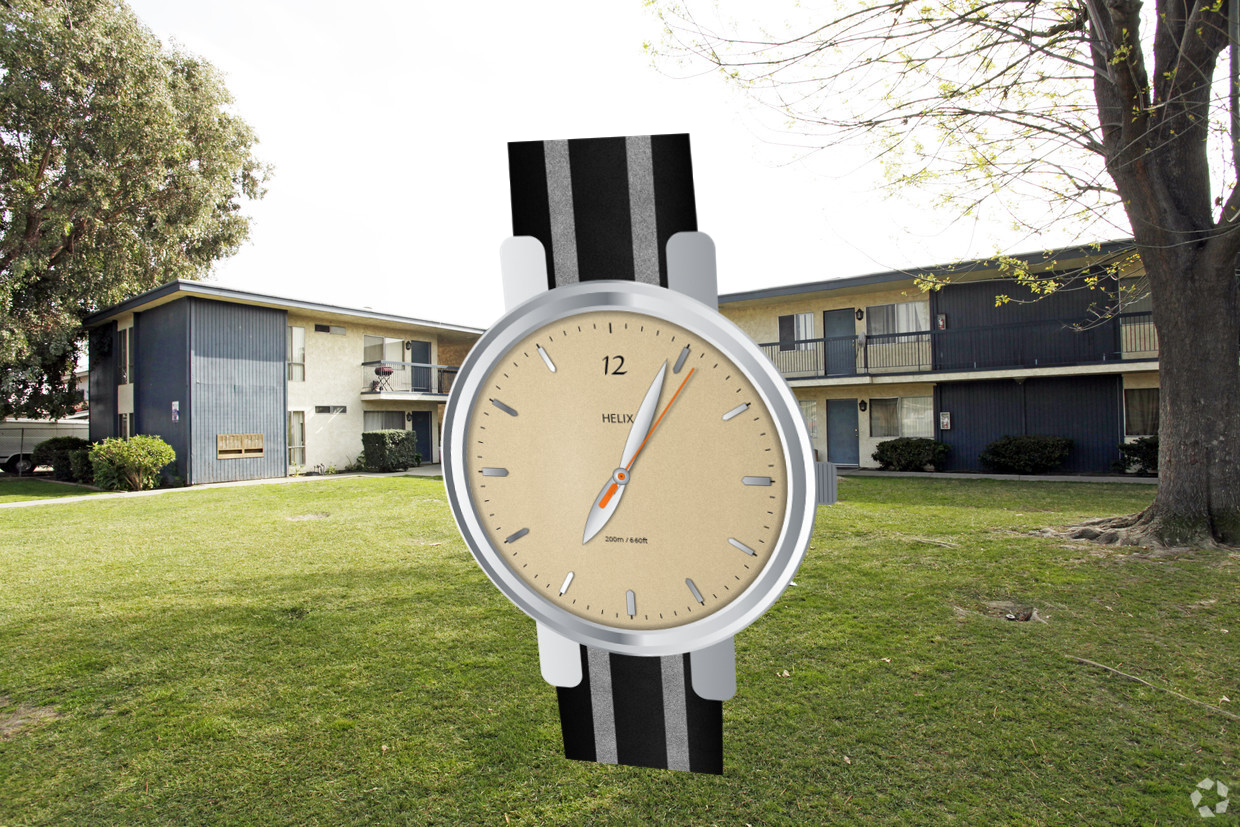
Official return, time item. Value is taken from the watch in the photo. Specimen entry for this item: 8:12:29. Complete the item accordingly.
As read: 7:04:06
